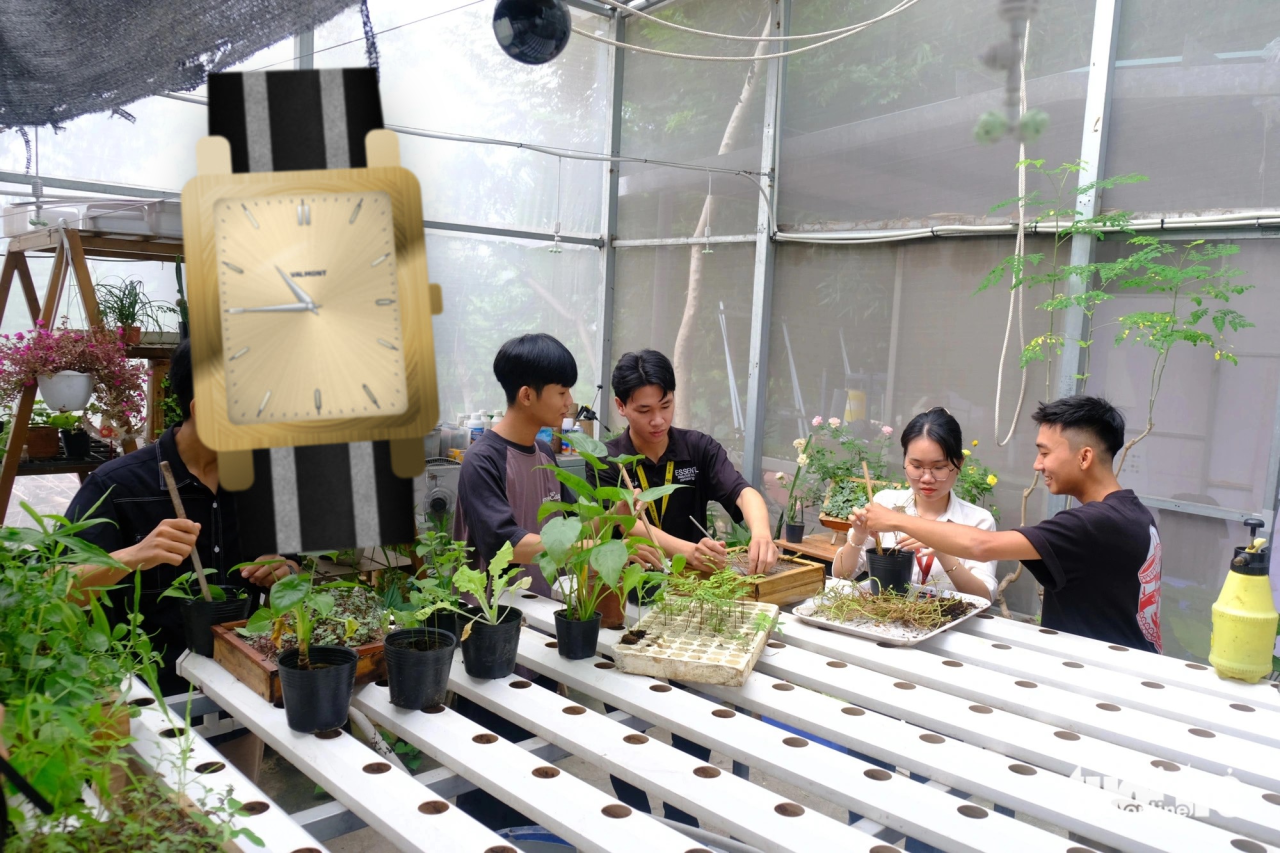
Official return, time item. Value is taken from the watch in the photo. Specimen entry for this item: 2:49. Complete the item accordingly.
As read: 10:45
